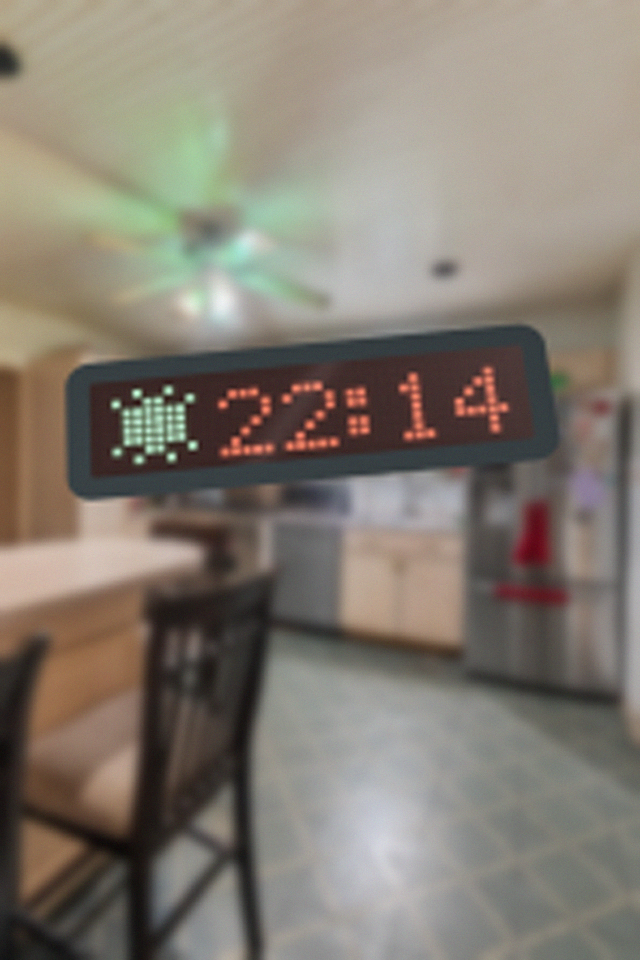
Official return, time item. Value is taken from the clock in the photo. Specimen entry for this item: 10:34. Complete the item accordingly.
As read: 22:14
